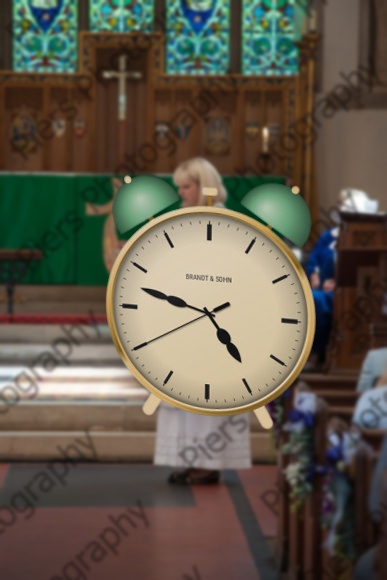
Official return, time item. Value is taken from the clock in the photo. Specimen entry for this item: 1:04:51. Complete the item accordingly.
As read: 4:47:40
